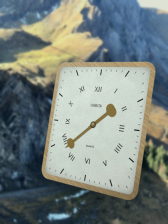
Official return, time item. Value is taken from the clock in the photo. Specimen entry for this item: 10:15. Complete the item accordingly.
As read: 1:38
